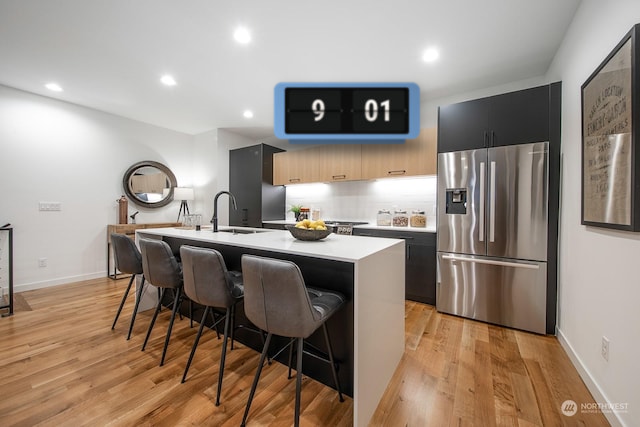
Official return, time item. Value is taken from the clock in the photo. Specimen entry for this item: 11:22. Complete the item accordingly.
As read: 9:01
